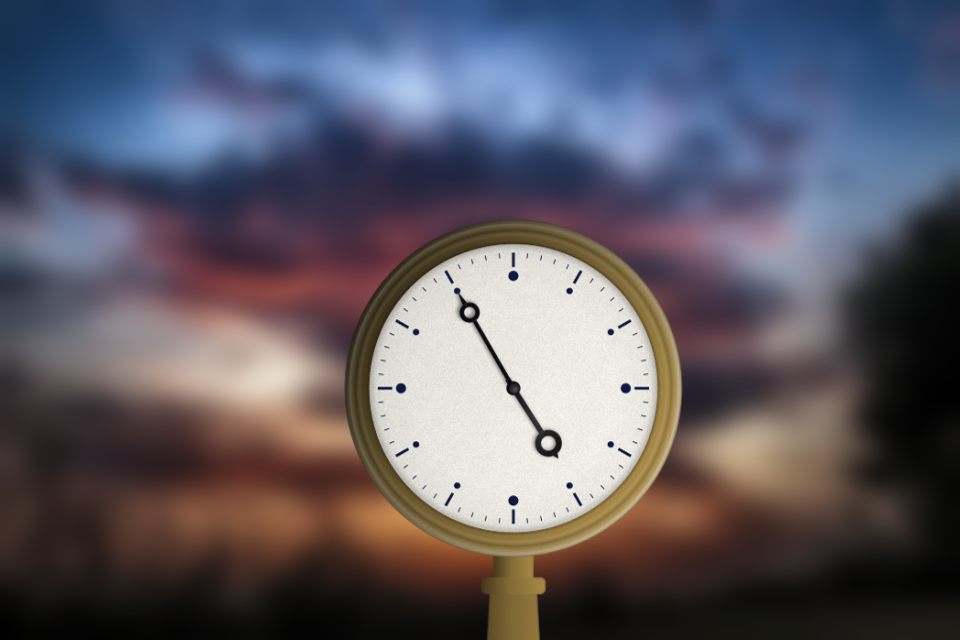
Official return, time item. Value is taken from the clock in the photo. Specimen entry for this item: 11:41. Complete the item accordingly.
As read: 4:55
